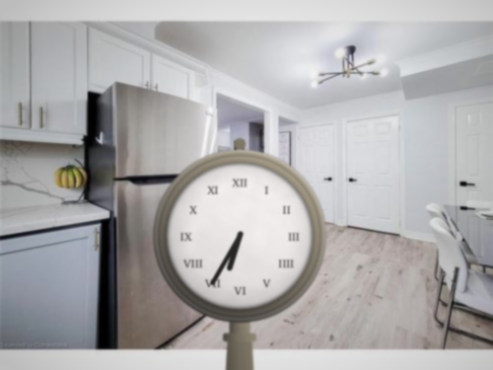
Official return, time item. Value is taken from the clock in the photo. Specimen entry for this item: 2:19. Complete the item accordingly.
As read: 6:35
